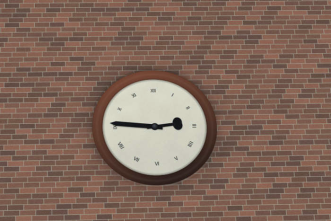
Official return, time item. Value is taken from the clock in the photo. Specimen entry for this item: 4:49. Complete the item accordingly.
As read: 2:46
